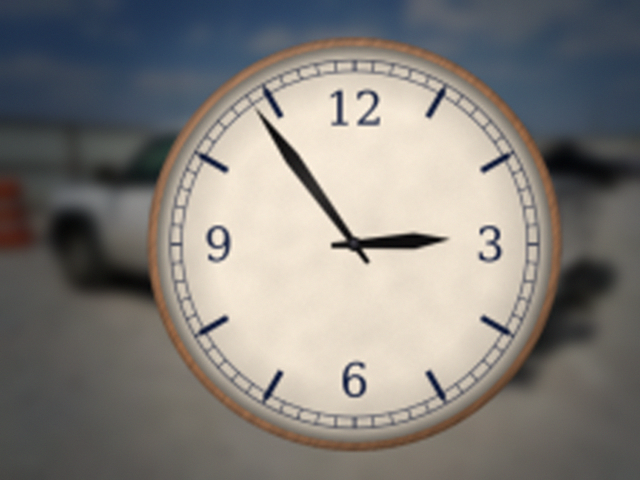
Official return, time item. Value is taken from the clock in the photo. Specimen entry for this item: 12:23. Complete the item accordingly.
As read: 2:54
